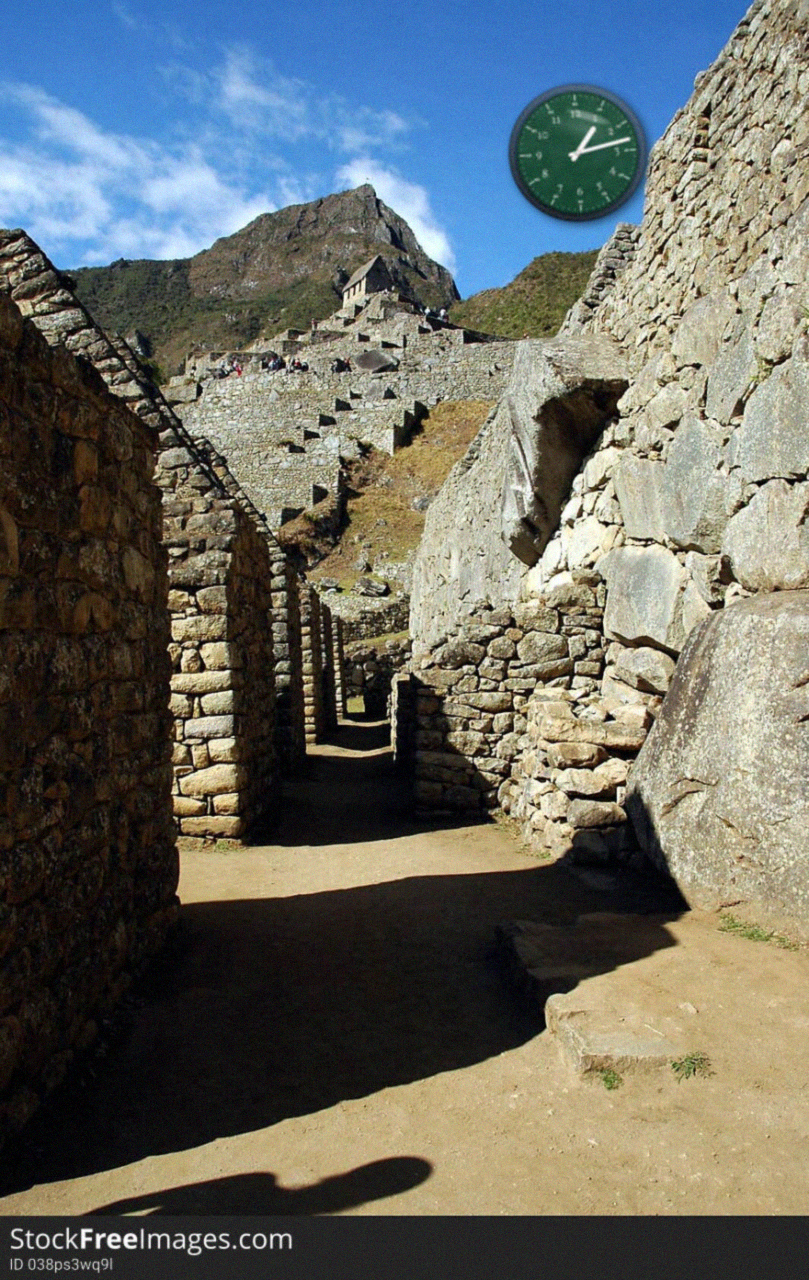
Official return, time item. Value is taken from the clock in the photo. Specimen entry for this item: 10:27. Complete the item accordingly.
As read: 1:13
